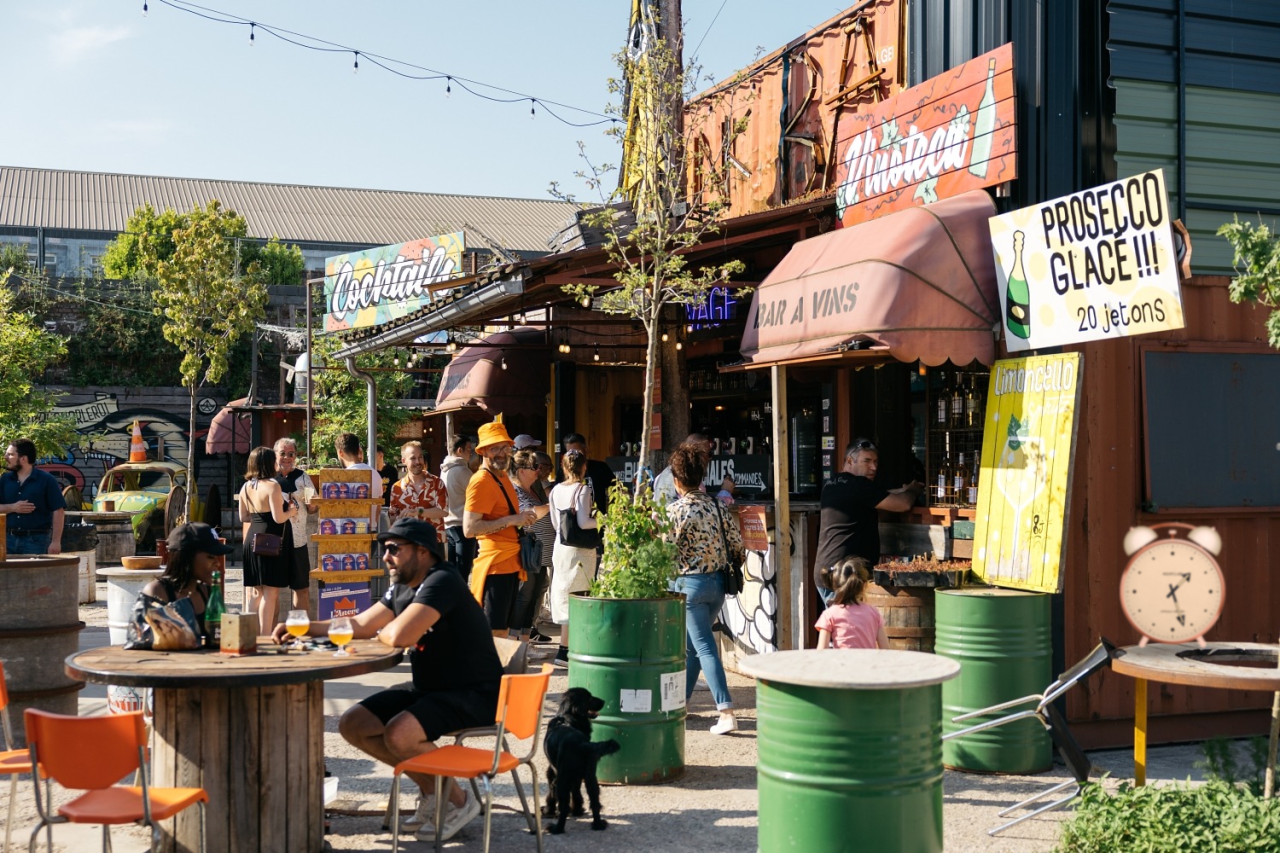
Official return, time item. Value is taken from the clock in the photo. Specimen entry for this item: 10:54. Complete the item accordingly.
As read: 1:27
